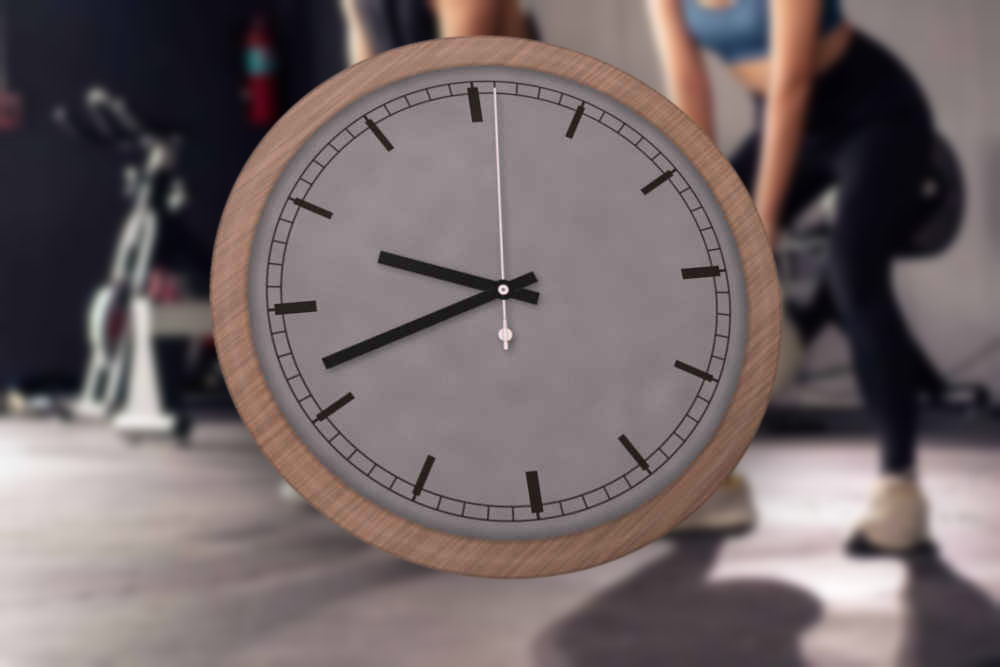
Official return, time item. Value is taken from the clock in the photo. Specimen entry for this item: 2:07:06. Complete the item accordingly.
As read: 9:42:01
